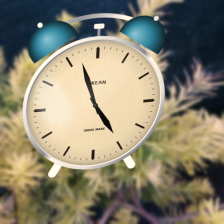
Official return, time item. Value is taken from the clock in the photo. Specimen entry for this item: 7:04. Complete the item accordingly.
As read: 4:57
